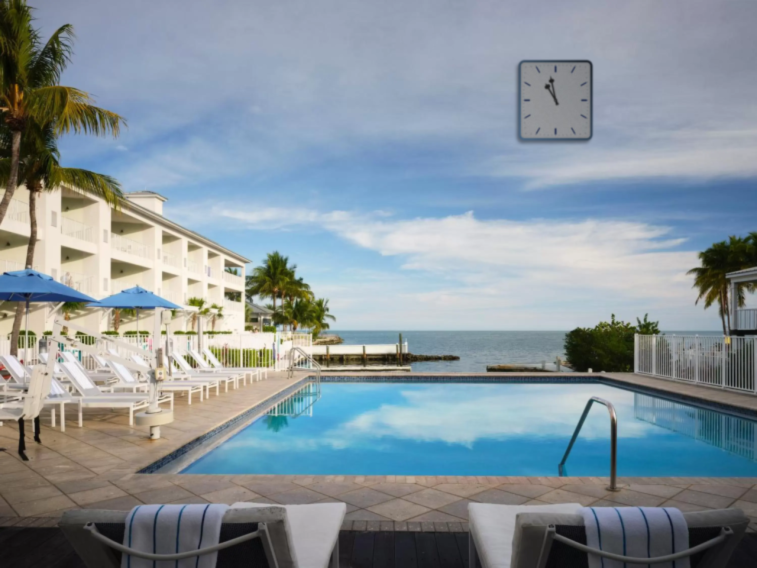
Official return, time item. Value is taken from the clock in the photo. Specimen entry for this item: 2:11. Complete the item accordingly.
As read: 10:58
